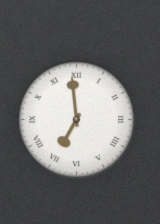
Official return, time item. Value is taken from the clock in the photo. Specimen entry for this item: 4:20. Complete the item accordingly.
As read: 6:59
